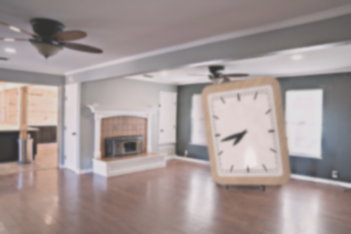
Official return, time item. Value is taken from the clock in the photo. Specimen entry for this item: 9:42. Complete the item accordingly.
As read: 7:43
